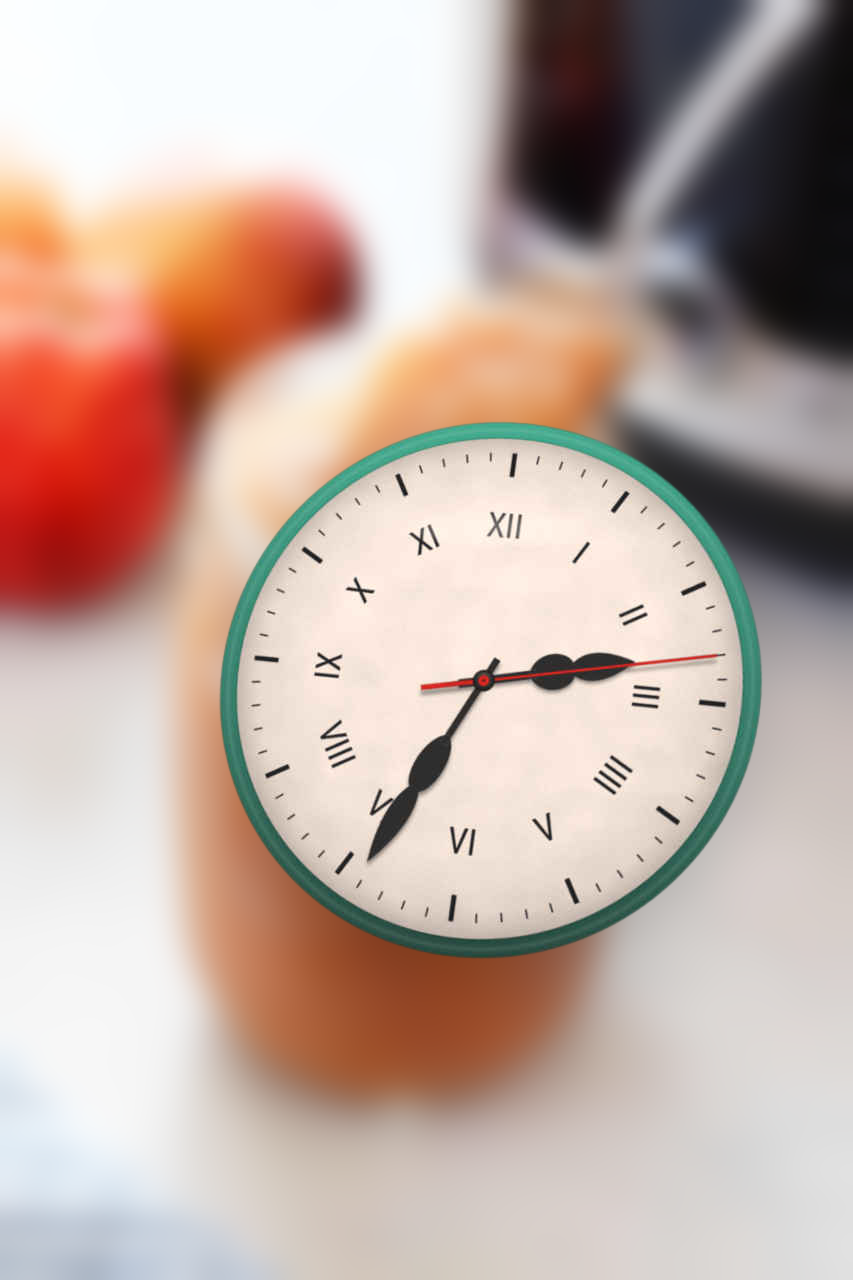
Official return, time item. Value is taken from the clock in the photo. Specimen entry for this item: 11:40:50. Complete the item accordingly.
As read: 2:34:13
